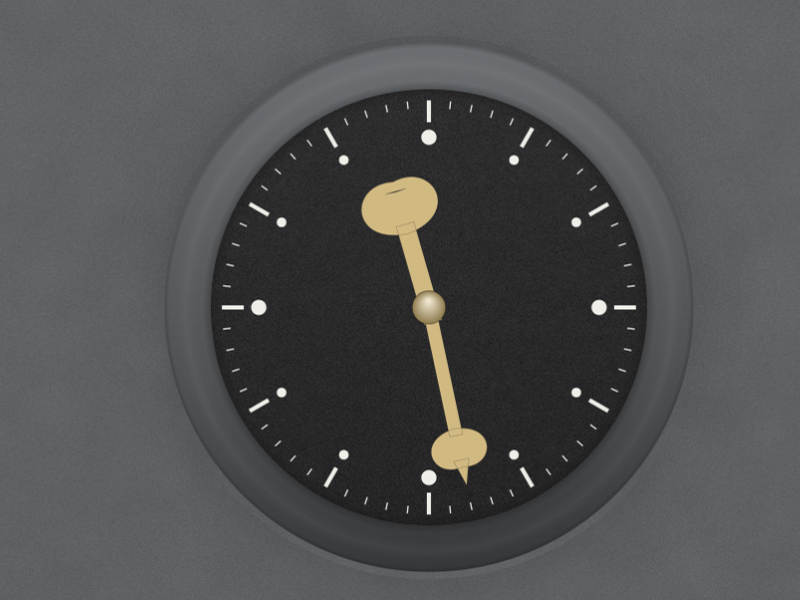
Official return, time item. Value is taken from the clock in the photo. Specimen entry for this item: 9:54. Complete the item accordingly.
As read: 11:28
